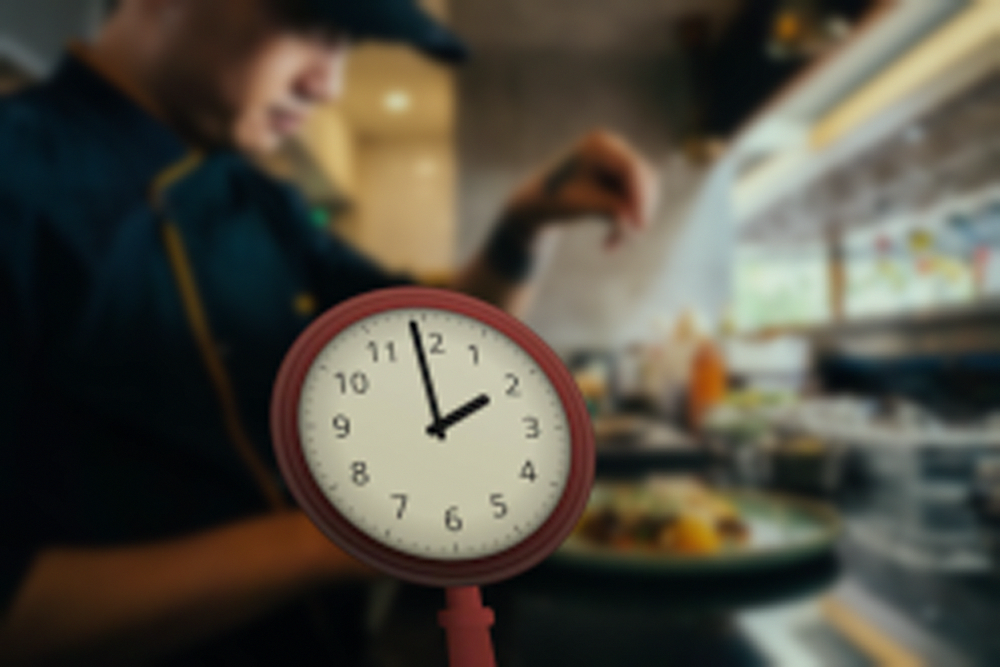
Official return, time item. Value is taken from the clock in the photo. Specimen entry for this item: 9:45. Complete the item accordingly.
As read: 1:59
